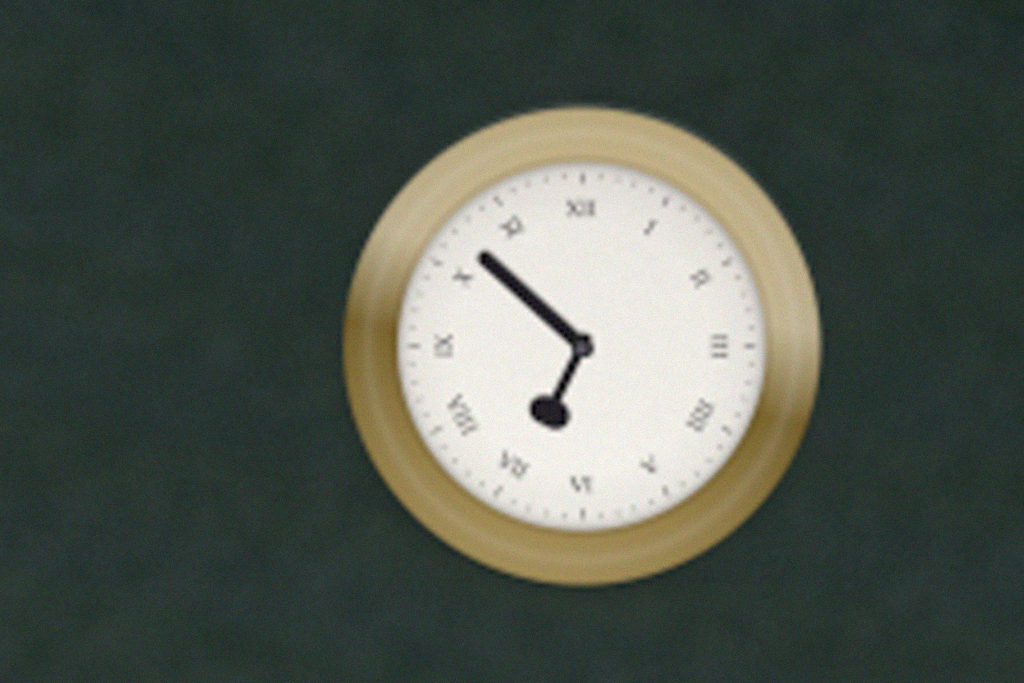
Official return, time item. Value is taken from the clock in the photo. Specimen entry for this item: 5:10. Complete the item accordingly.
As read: 6:52
